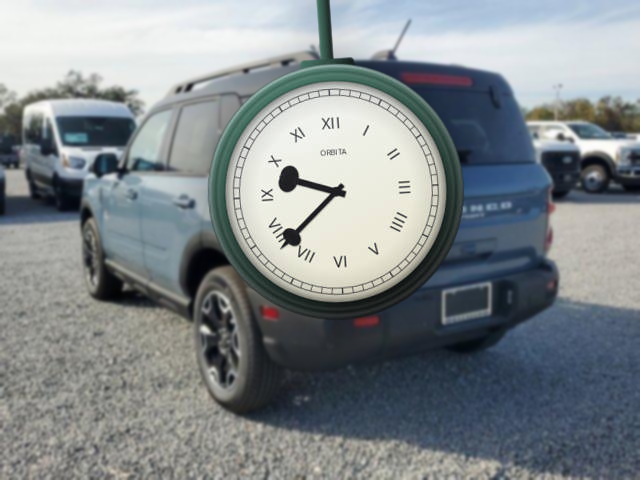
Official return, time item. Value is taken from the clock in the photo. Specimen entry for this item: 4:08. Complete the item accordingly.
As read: 9:38
